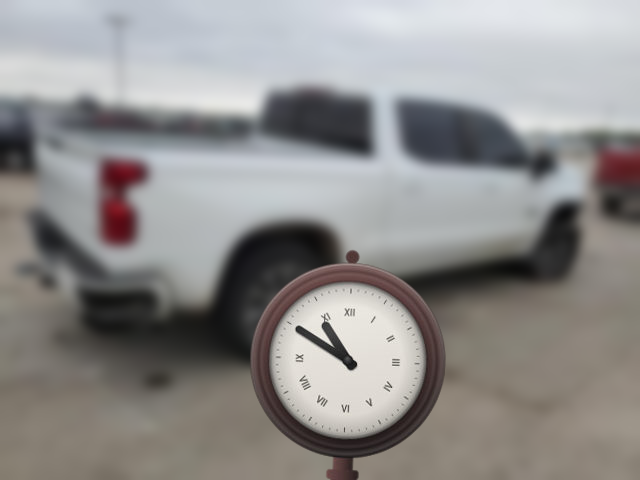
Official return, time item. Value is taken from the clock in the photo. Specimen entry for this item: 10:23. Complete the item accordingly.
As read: 10:50
